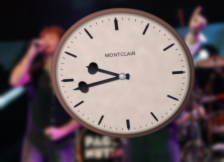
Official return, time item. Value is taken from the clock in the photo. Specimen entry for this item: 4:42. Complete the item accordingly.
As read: 9:43
